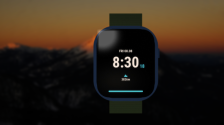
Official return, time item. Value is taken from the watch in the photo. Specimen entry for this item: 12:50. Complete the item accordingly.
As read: 8:30
